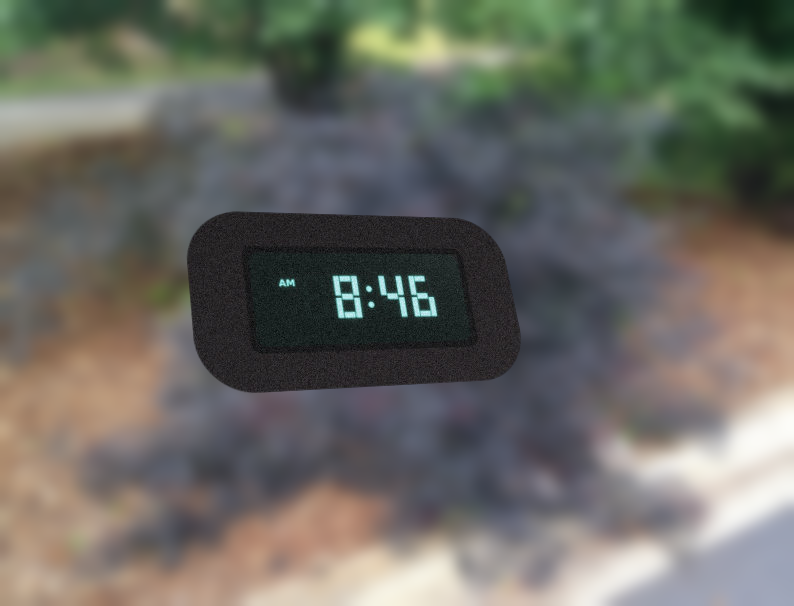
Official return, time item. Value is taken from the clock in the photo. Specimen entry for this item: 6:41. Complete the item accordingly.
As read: 8:46
